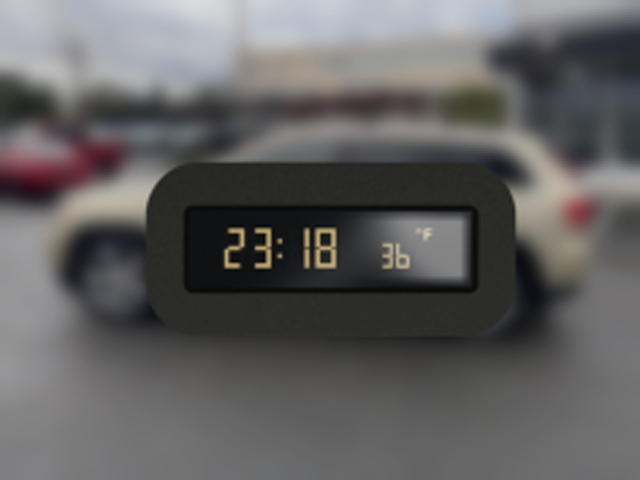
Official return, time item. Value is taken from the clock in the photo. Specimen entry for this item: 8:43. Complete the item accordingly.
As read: 23:18
